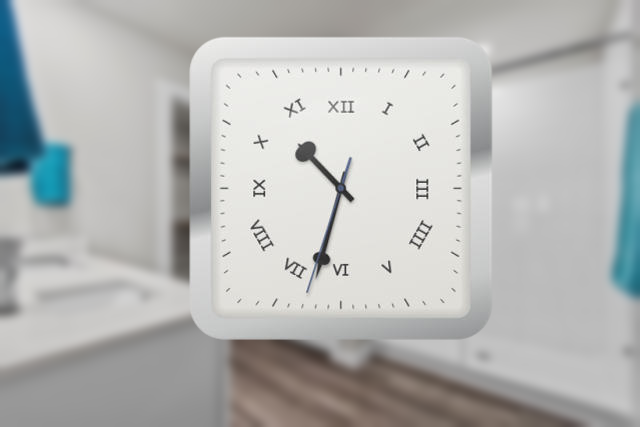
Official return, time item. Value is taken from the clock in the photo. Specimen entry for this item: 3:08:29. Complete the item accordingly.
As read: 10:32:33
